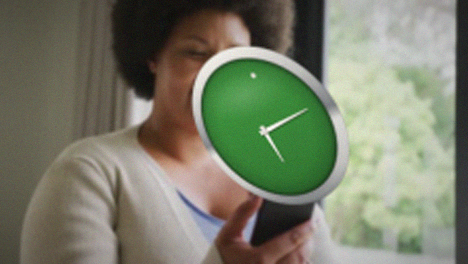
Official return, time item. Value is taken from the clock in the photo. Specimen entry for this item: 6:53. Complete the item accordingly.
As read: 5:10
